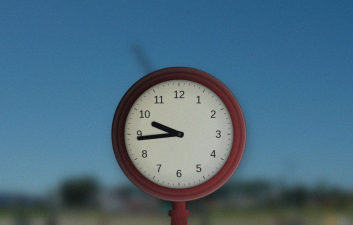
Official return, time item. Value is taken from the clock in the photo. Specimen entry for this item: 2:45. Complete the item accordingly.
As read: 9:44
